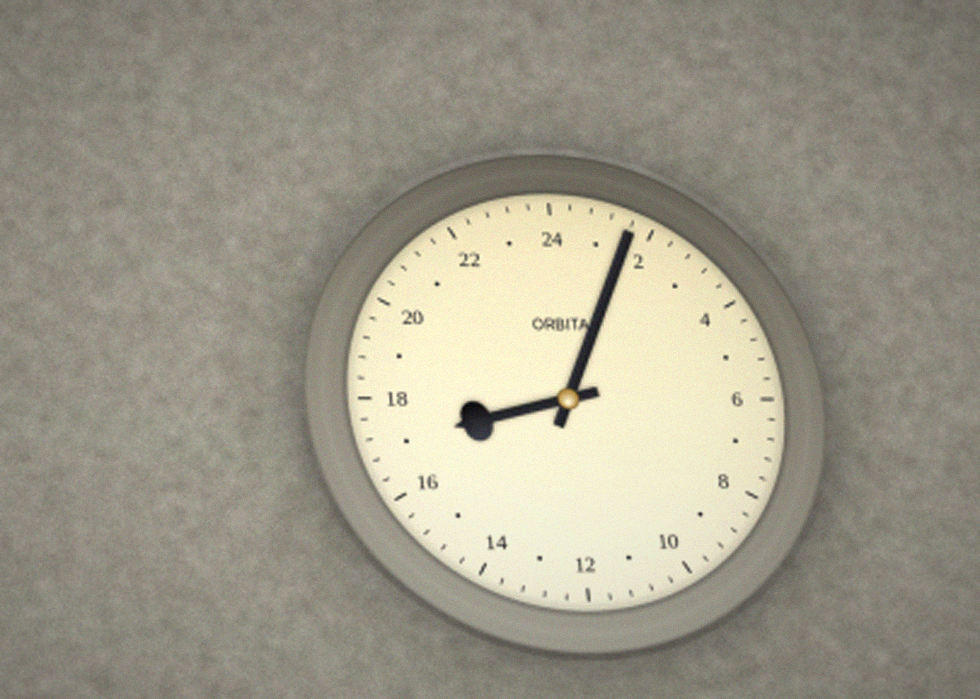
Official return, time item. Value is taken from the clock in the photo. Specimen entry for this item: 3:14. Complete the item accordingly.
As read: 17:04
